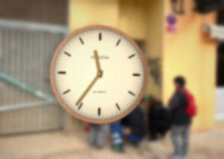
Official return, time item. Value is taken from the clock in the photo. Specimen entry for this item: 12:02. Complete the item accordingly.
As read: 11:36
